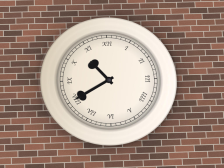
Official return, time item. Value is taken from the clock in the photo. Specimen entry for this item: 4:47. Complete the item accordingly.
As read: 10:40
